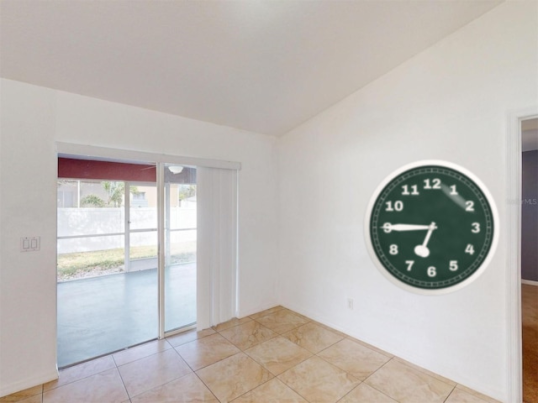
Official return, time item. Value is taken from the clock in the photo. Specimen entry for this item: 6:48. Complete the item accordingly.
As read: 6:45
